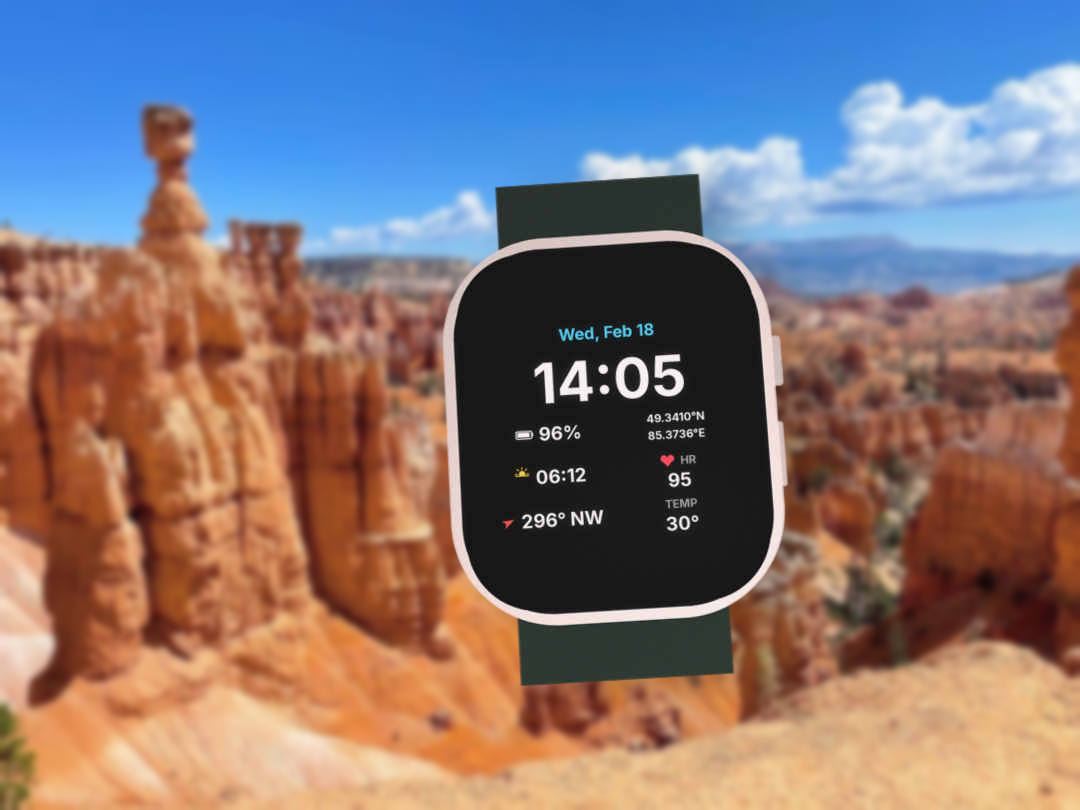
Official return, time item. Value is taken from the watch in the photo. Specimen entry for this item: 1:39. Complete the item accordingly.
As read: 14:05
